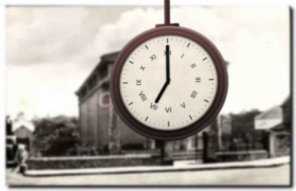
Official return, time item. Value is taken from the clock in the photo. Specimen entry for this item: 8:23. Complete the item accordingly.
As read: 7:00
